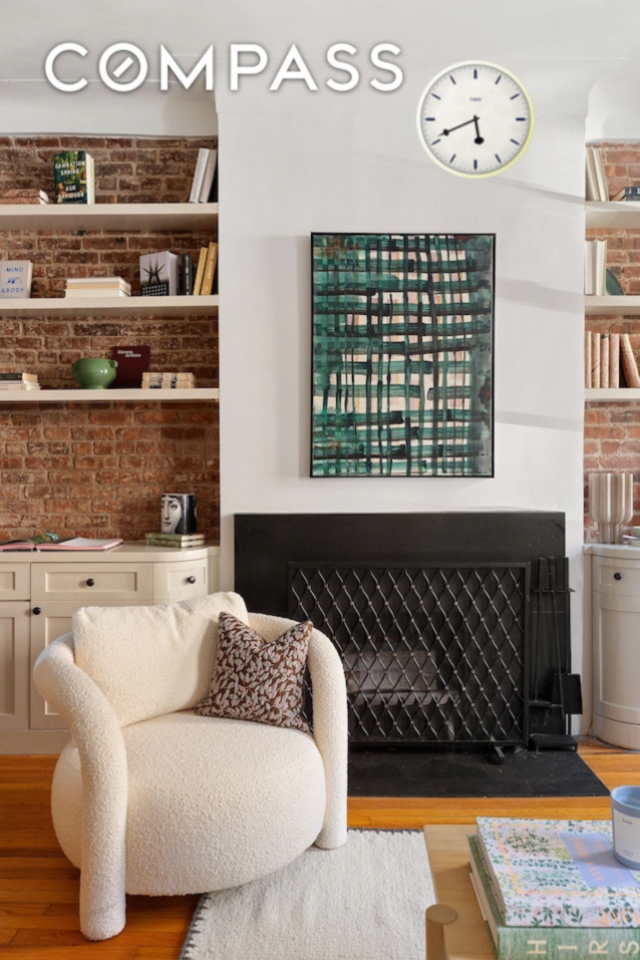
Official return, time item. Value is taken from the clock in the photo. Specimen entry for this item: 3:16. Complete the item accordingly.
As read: 5:41
